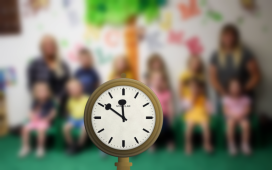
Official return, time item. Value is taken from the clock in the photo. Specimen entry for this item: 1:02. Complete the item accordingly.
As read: 11:51
